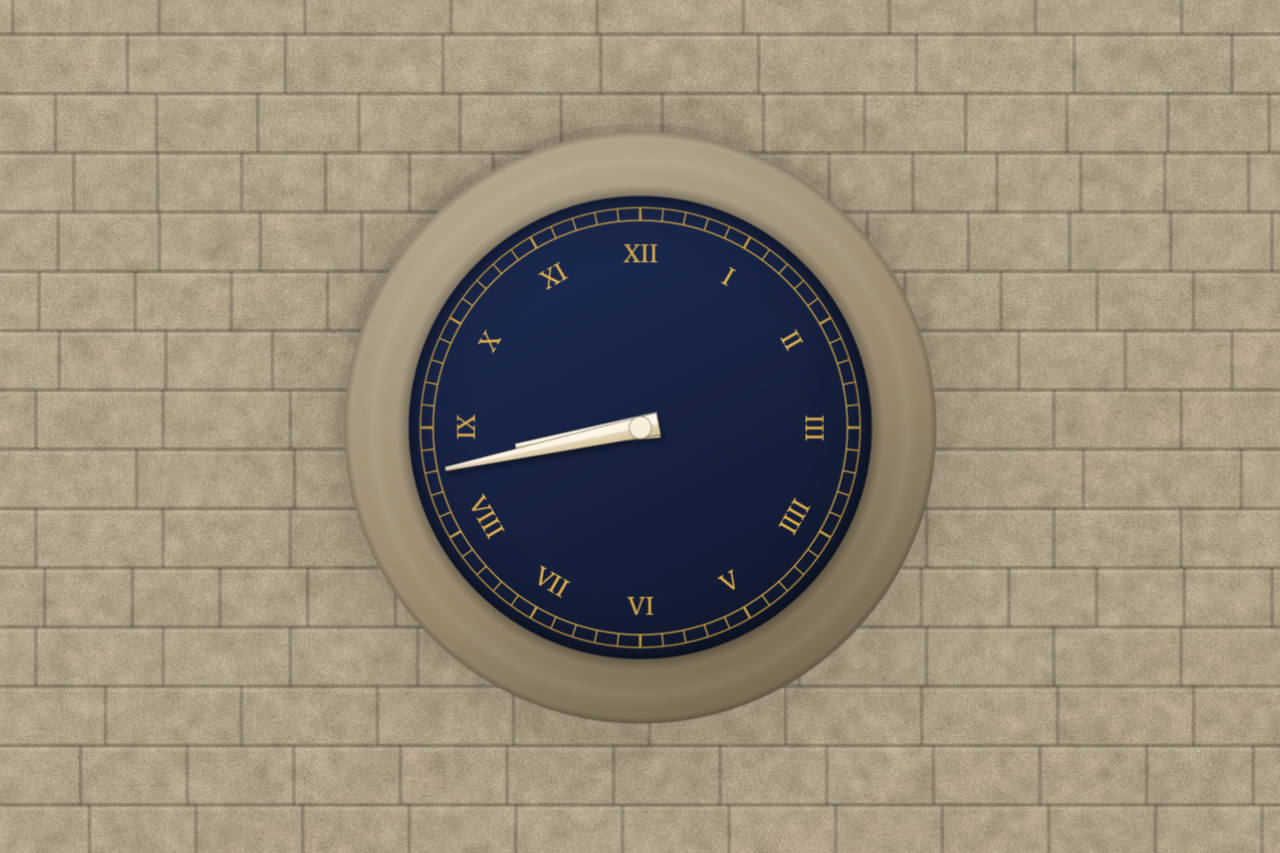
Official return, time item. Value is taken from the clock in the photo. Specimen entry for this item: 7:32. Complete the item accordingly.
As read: 8:43
